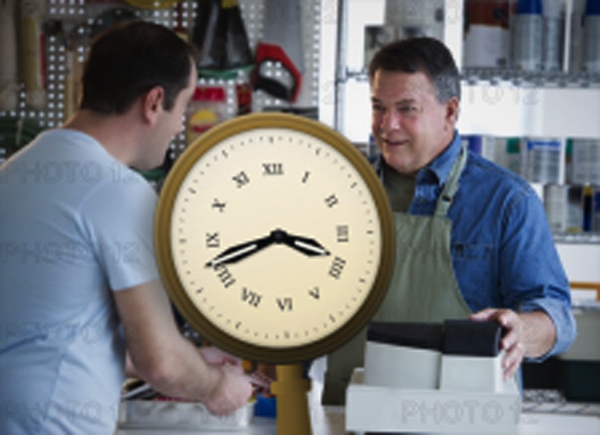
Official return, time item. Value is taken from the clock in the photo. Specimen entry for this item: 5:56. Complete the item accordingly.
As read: 3:42
